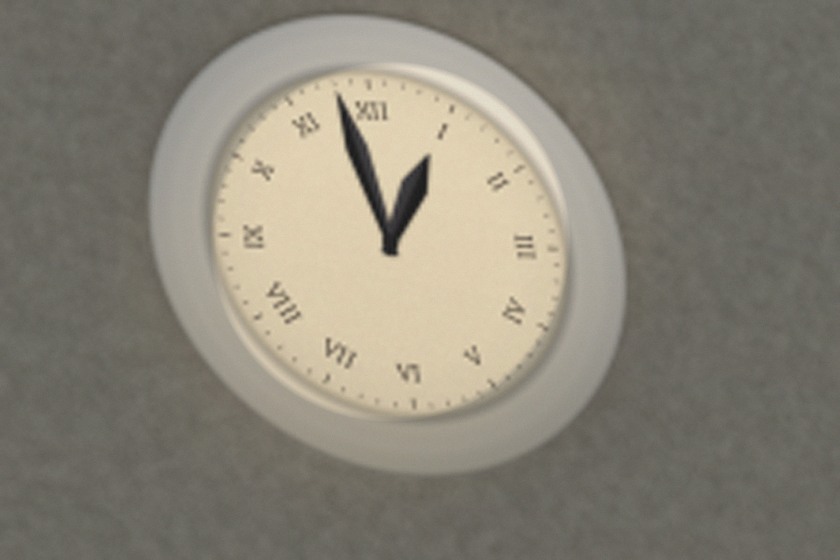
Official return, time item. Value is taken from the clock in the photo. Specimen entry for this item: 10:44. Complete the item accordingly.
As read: 12:58
